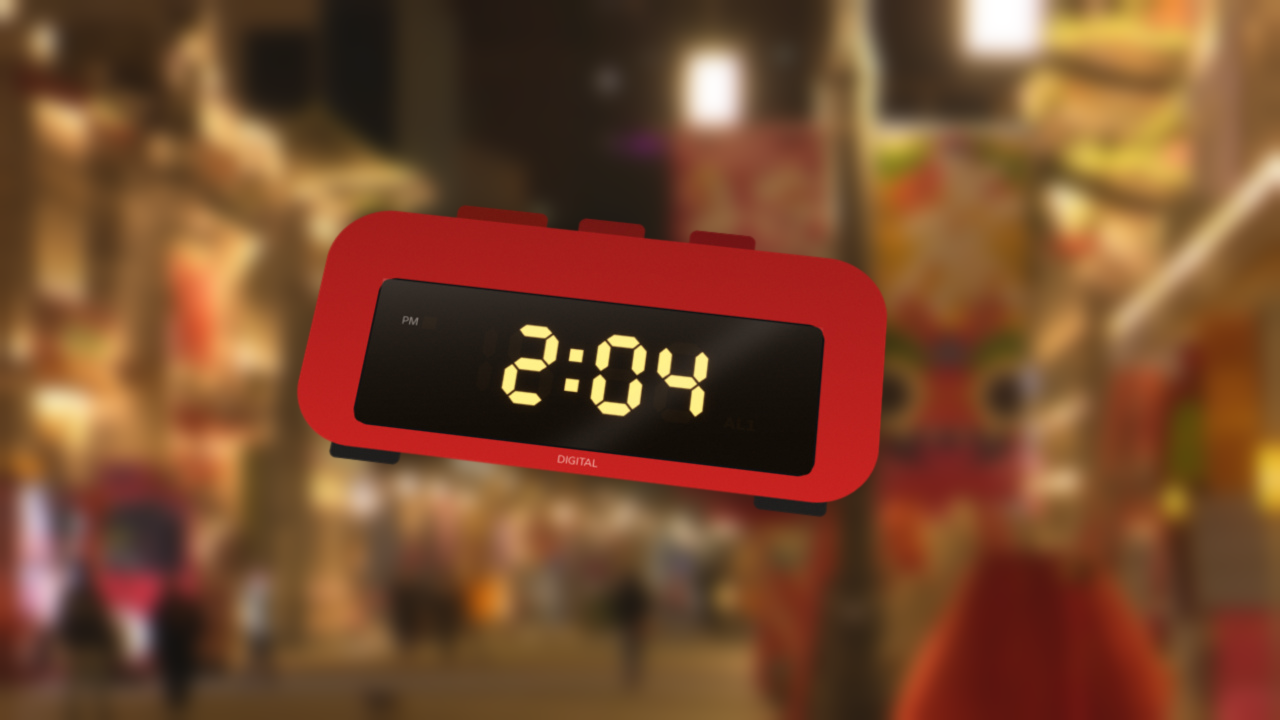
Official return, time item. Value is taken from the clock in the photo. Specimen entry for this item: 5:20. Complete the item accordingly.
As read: 2:04
